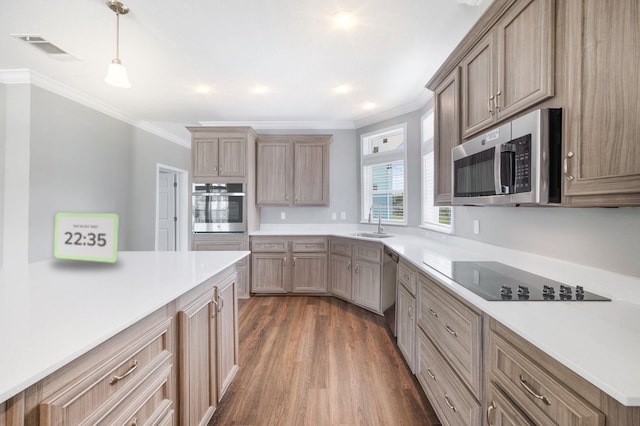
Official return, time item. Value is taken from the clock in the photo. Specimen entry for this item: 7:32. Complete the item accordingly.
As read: 22:35
